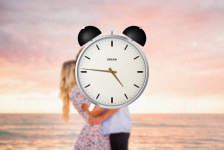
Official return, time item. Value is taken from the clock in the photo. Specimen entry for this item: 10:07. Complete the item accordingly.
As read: 4:46
